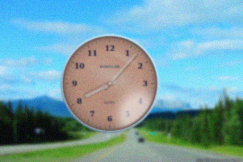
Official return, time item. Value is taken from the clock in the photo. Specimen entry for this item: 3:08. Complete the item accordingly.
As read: 8:07
